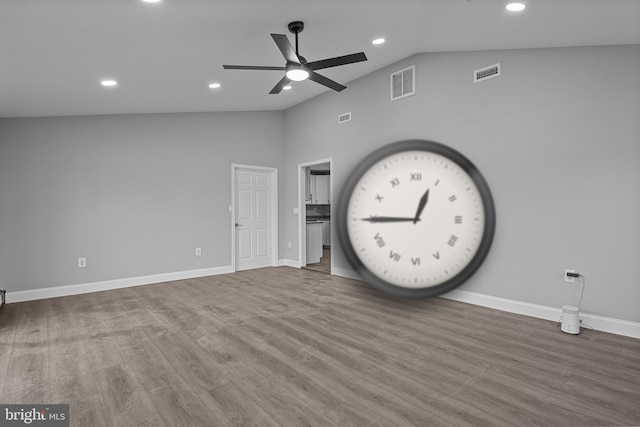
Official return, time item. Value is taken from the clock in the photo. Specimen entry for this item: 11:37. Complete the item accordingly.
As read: 12:45
